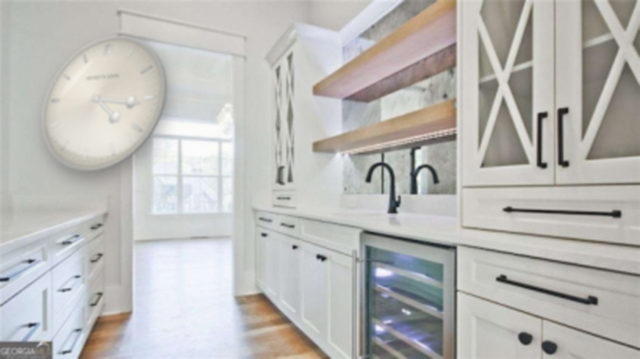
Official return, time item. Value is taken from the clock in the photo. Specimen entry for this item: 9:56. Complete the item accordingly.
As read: 4:16
